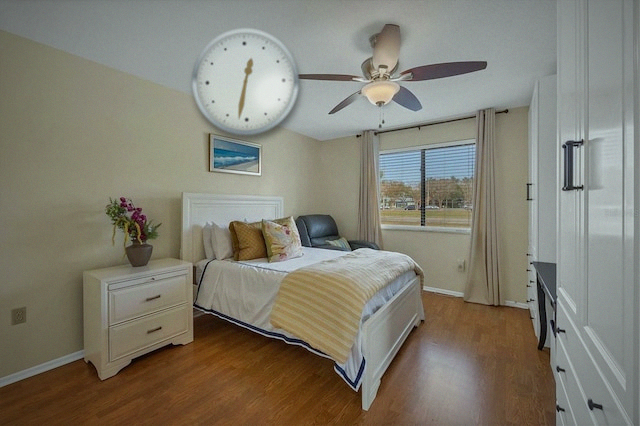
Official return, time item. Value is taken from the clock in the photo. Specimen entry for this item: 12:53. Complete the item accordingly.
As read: 12:32
